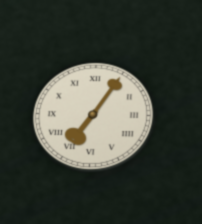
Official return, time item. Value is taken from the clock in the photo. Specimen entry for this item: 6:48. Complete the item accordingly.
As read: 7:05
